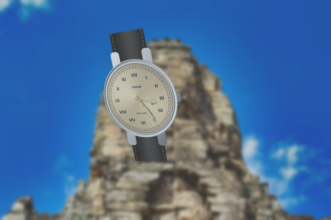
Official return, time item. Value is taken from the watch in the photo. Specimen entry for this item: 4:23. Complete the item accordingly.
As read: 3:25
